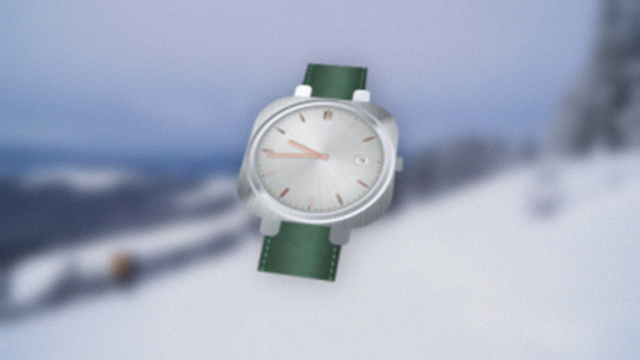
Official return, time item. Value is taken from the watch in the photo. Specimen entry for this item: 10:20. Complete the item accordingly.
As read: 9:44
